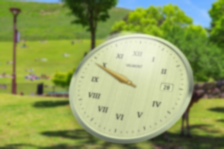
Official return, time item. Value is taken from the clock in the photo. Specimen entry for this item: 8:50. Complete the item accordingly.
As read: 9:49
